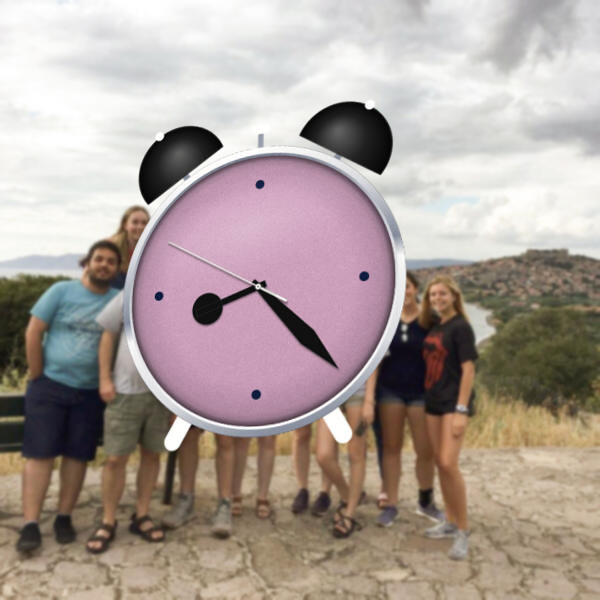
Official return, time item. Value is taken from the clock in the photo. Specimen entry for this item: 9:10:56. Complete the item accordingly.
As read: 8:22:50
